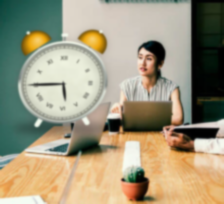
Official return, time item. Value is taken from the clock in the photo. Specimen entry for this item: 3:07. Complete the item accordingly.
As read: 5:45
